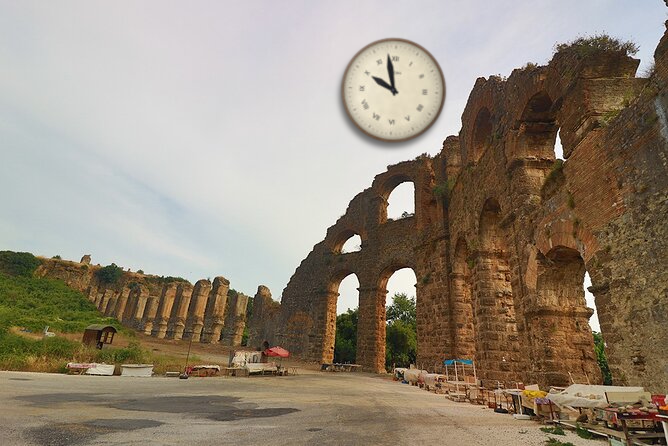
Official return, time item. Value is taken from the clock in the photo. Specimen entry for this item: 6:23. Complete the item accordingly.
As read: 9:58
